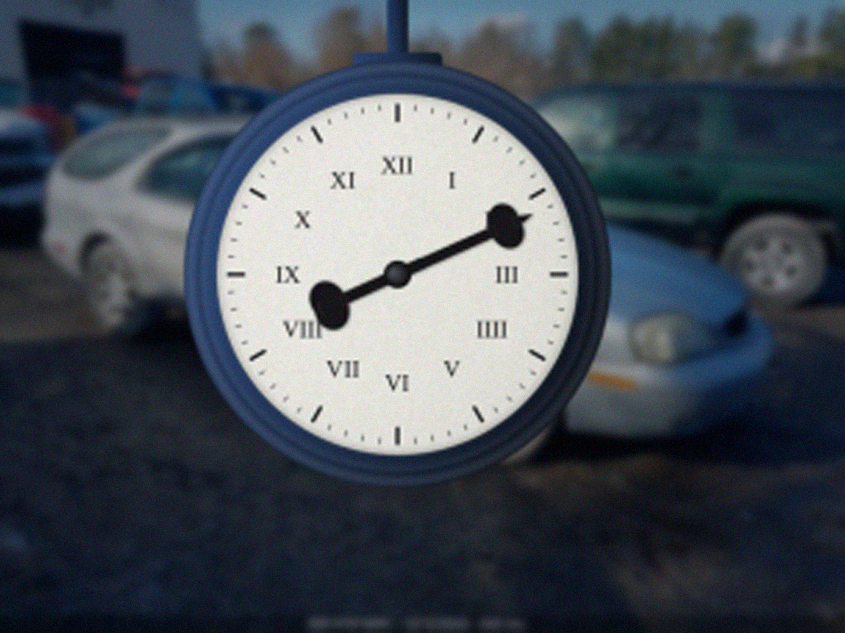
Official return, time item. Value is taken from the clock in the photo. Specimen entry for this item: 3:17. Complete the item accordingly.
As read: 8:11
